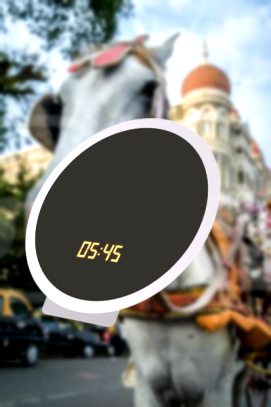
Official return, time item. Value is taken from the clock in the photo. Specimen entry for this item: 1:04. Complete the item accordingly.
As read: 5:45
